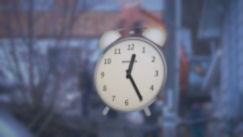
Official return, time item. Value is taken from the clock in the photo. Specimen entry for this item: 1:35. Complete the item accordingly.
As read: 12:25
